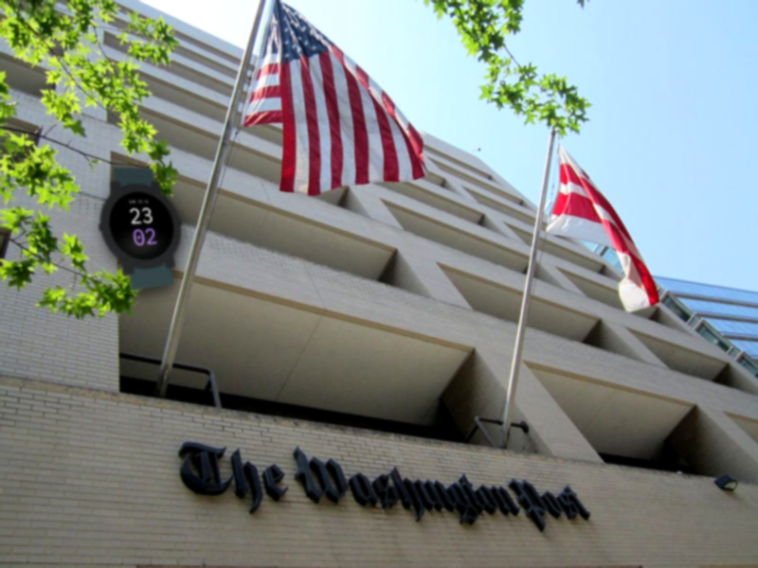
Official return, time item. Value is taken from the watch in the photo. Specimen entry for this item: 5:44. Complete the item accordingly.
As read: 23:02
